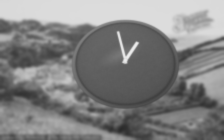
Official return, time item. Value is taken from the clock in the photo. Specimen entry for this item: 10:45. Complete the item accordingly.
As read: 12:58
